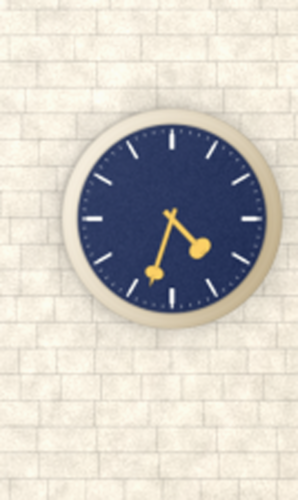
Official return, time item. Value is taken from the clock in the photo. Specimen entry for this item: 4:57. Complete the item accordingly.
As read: 4:33
